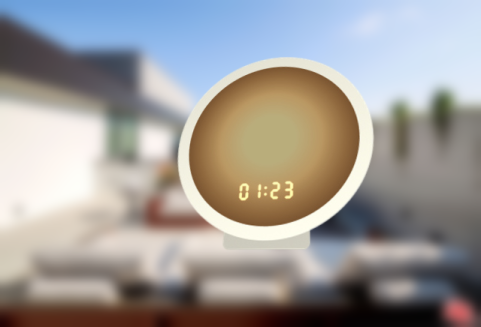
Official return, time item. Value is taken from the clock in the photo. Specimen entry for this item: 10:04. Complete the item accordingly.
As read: 1:23
